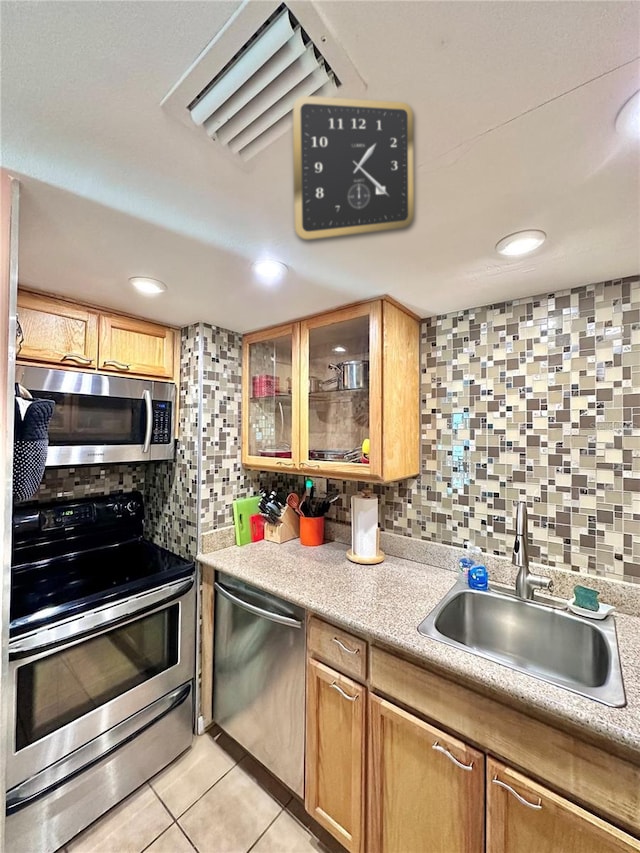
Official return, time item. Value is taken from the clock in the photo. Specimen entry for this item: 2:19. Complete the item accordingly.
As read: 1:22
